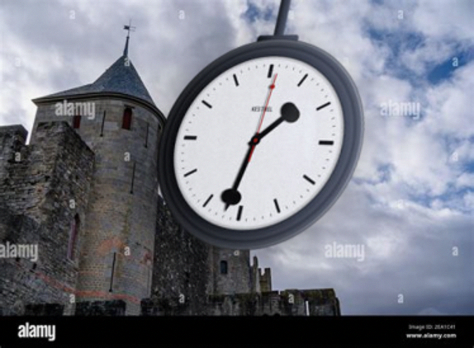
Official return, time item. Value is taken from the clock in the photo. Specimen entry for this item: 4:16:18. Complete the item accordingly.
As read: 1:32:01
